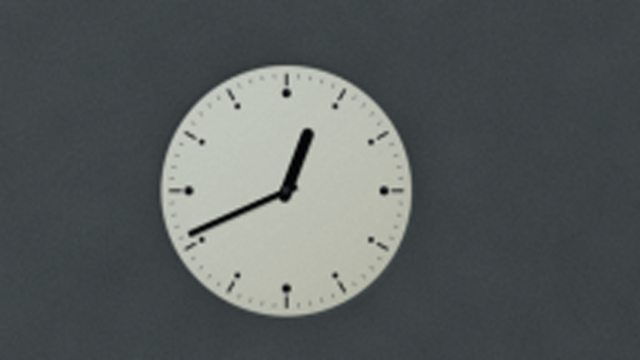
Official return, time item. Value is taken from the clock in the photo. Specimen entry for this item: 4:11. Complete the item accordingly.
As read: 12:41
